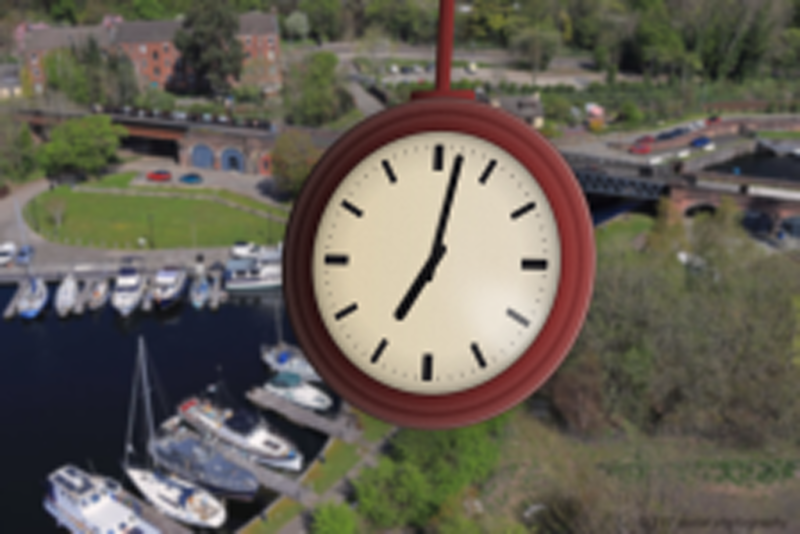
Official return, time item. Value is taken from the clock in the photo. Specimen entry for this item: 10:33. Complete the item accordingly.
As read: 7:02
